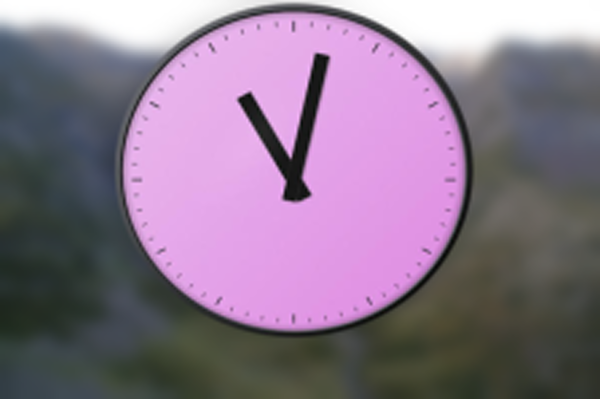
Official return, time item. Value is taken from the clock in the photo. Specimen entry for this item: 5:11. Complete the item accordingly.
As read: 11:02
